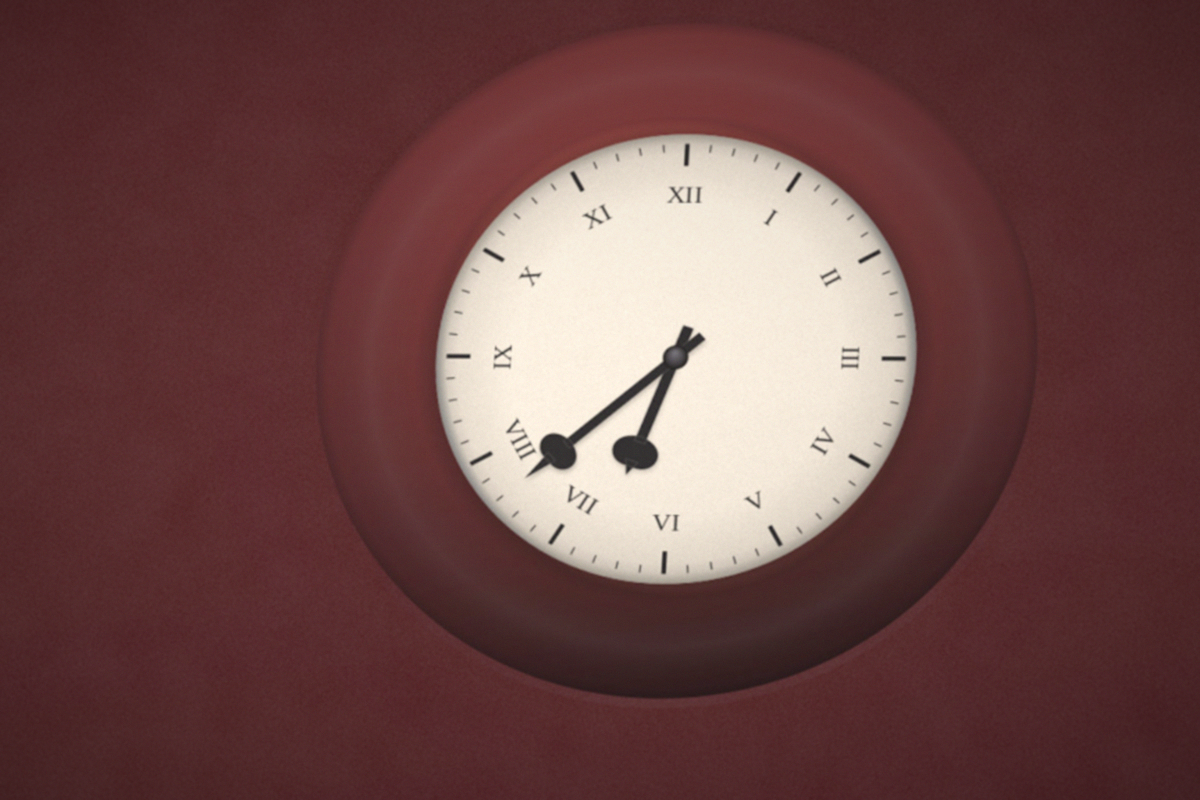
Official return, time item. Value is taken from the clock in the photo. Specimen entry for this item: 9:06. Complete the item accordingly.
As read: 6:38
